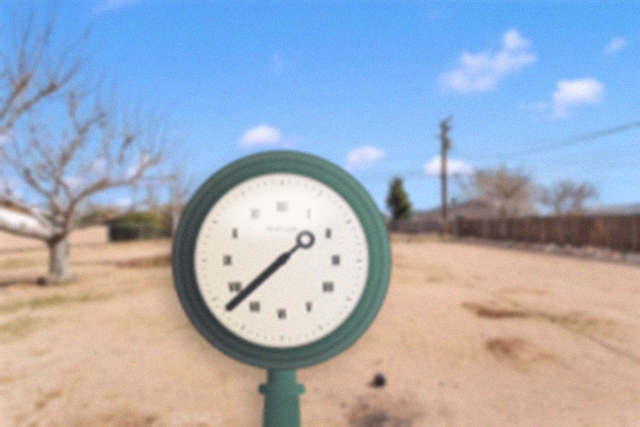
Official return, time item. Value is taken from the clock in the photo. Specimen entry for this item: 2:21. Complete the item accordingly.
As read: 1:38
